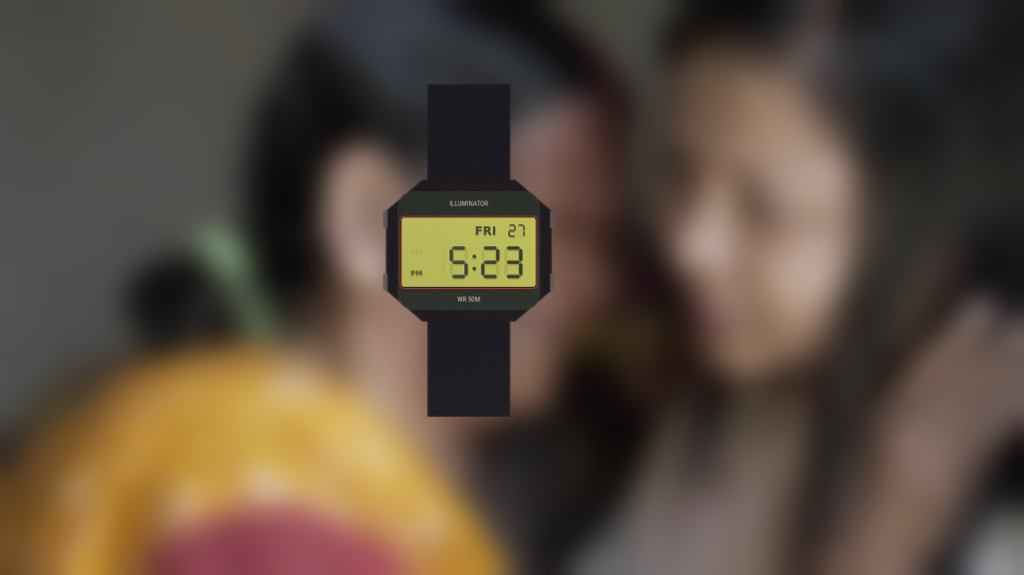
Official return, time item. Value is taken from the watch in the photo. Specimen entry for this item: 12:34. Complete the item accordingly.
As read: 5:23
